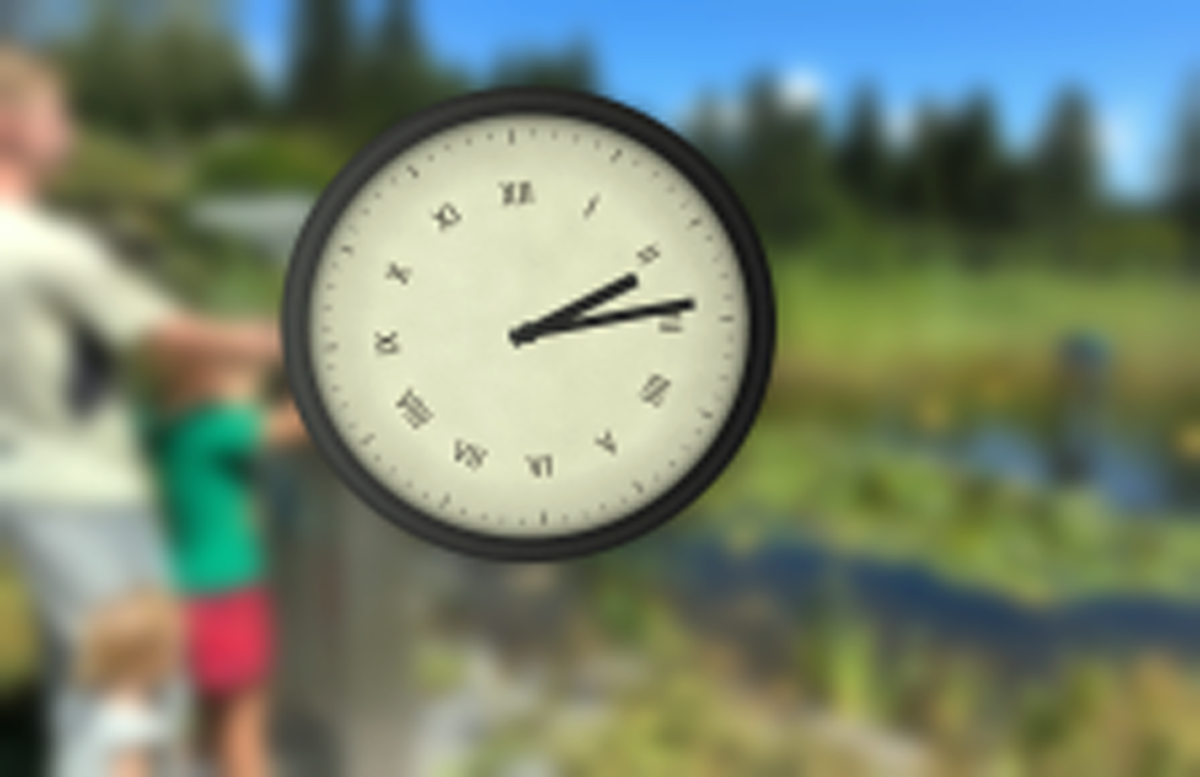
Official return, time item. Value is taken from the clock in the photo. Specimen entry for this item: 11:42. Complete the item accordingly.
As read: 2:14
